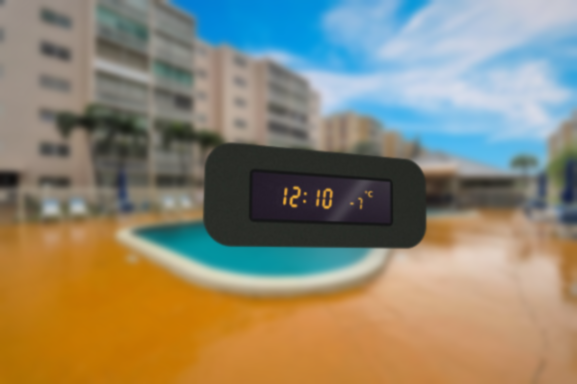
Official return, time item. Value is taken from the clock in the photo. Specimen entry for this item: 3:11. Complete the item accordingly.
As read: 12:10
